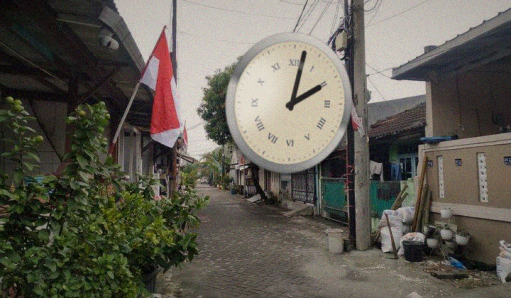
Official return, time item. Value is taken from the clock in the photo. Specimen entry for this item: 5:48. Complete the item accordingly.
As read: 2:02
